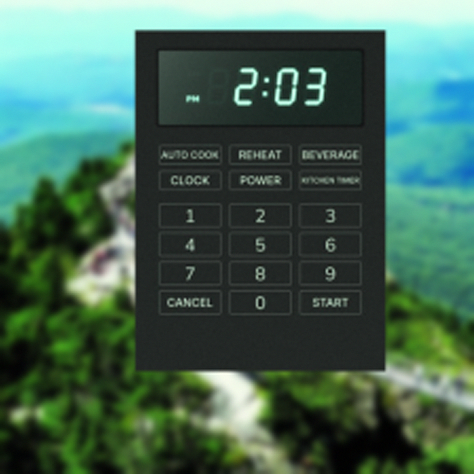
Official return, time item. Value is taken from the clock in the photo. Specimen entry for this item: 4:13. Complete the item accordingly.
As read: 2:03
